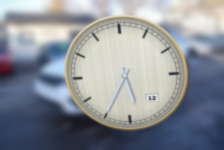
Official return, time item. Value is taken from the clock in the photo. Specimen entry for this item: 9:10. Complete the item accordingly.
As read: 5:35
